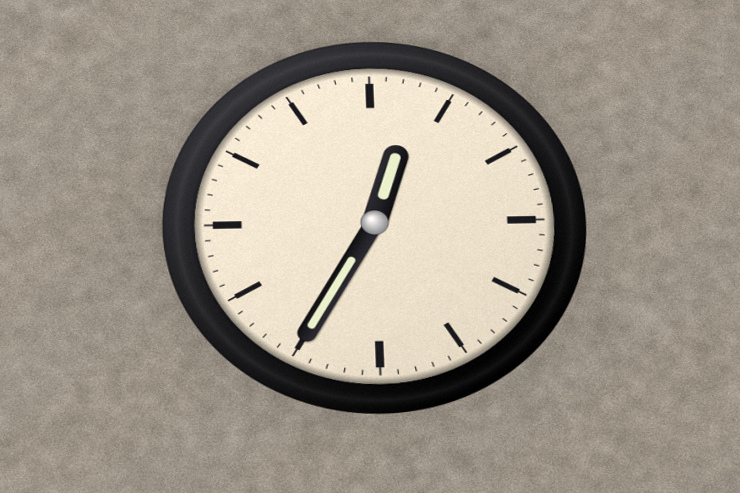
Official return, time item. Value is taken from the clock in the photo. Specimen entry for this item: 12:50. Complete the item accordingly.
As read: 12:35
